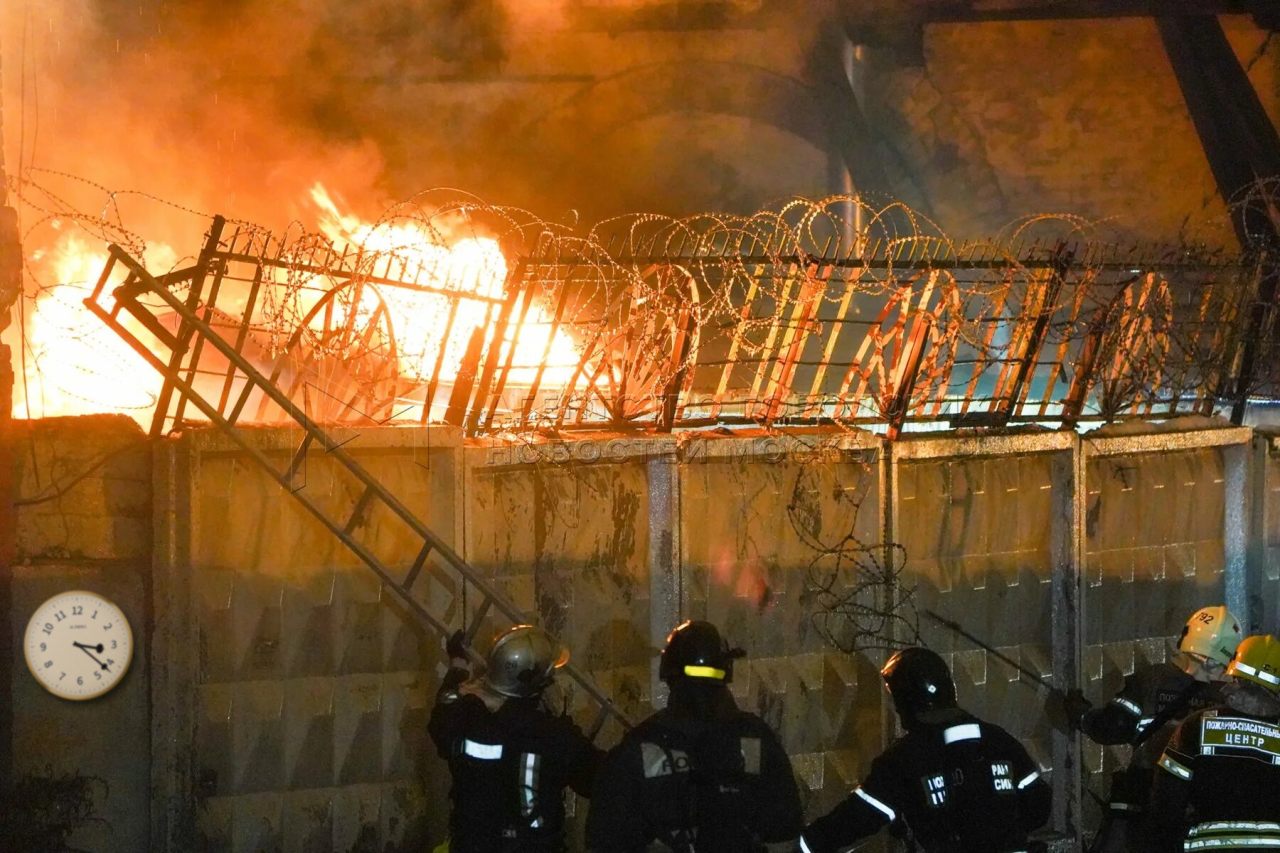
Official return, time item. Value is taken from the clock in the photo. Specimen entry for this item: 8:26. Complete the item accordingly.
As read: 3:22
